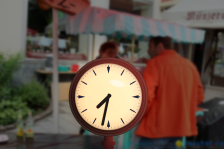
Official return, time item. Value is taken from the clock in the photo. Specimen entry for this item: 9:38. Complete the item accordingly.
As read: 7:32
